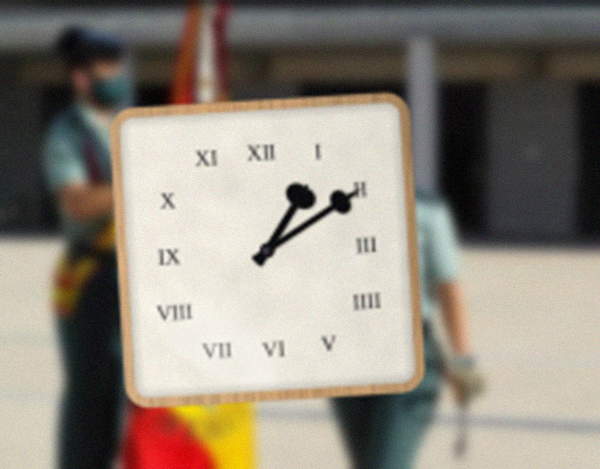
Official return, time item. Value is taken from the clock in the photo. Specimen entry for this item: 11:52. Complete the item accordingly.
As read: 1:10
